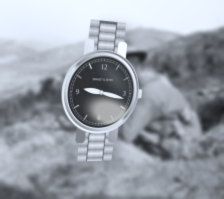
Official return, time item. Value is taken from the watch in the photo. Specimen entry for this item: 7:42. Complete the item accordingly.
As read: 9:17
